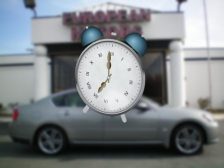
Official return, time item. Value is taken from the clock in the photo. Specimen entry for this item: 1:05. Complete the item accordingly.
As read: 6:59
